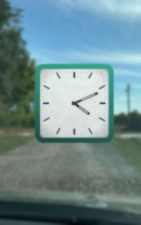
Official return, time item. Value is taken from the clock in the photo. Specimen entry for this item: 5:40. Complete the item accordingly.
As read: 4:11
